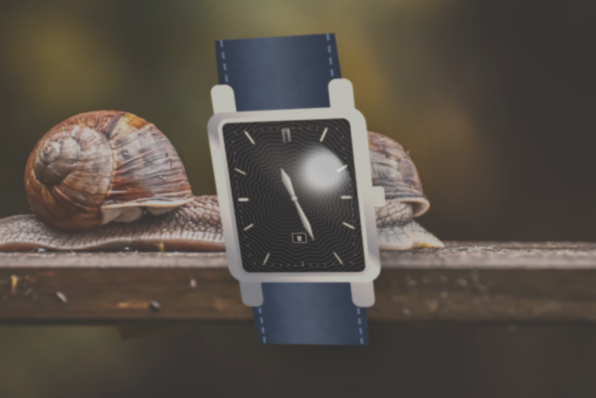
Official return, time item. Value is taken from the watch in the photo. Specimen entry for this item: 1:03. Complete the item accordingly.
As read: 11:27
